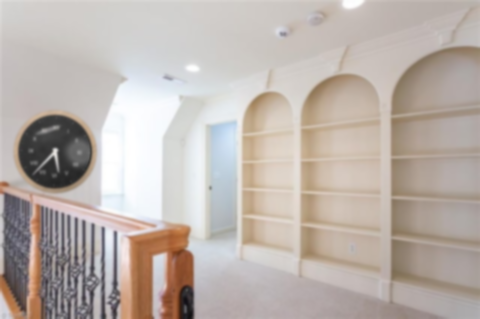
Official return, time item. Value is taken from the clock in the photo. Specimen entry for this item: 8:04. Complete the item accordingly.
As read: 5:37
